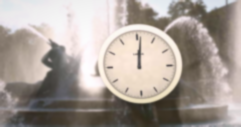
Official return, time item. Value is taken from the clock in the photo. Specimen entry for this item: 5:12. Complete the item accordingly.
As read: 12:01
